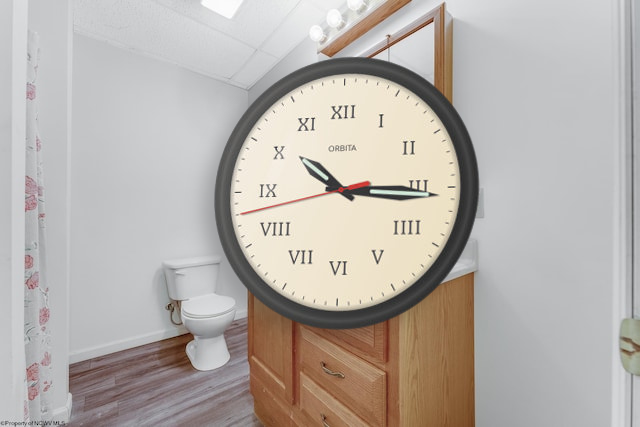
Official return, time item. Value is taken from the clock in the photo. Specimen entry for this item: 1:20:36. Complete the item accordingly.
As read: 10:15:43
